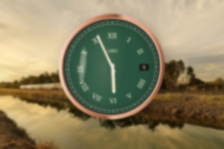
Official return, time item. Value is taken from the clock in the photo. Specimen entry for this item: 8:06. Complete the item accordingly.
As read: 5:56
